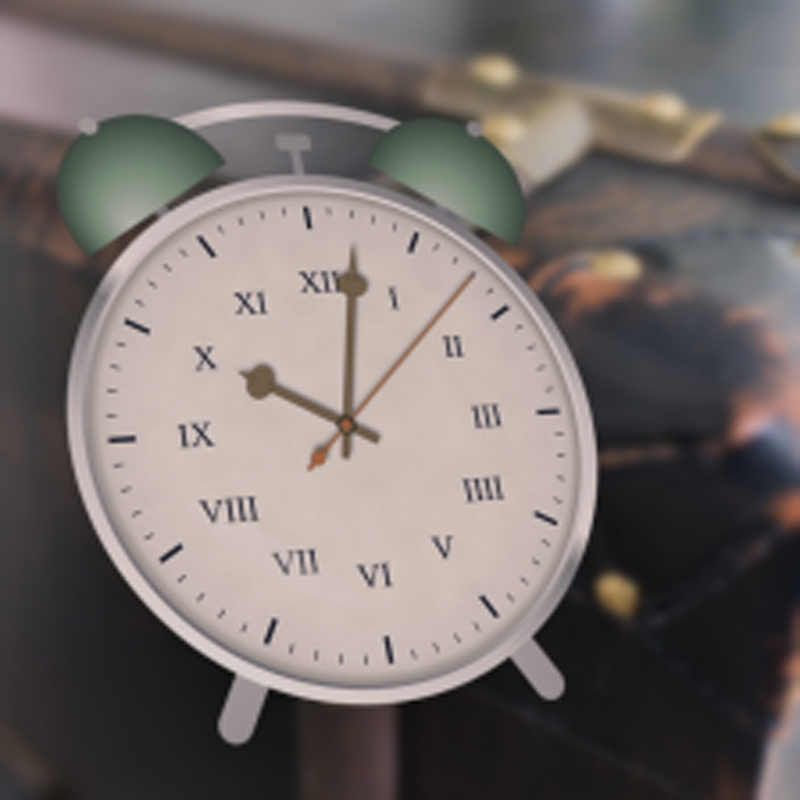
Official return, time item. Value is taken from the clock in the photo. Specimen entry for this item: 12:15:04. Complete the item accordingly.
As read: 10:02:08
